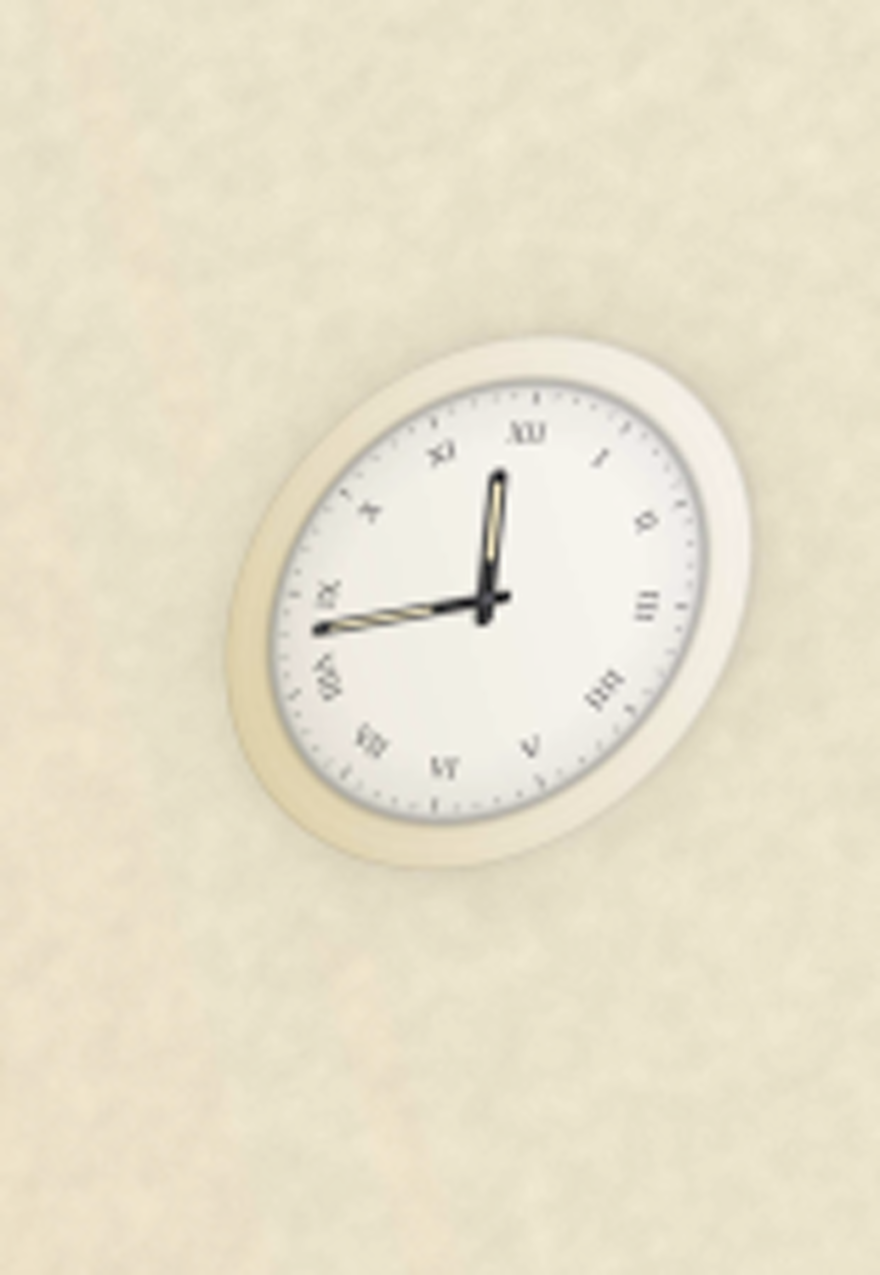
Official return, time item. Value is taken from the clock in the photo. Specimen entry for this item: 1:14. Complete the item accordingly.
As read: 11:43
